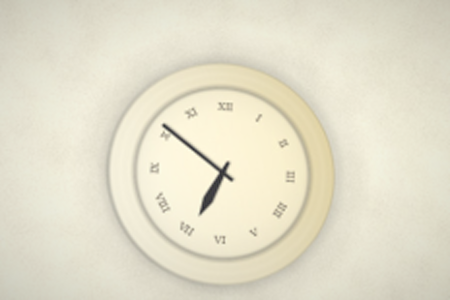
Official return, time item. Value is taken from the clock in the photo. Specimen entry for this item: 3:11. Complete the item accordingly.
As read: 6:51
